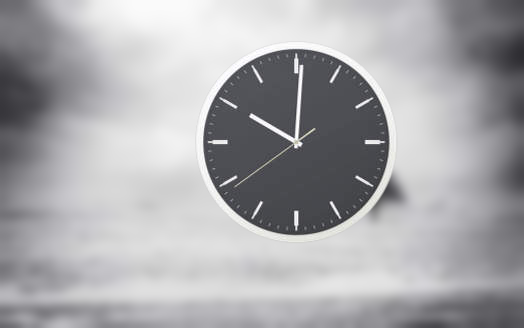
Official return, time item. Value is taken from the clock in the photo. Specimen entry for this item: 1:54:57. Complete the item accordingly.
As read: 10:00:39
